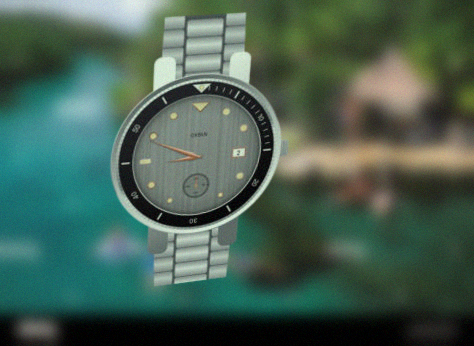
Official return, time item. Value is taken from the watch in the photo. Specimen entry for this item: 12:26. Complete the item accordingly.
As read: 8:49
